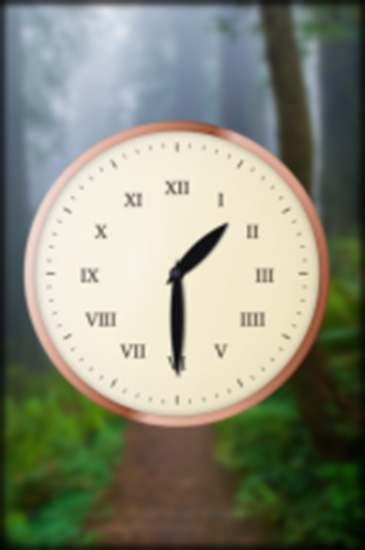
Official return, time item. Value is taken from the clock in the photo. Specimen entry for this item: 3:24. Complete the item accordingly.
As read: 1:30
